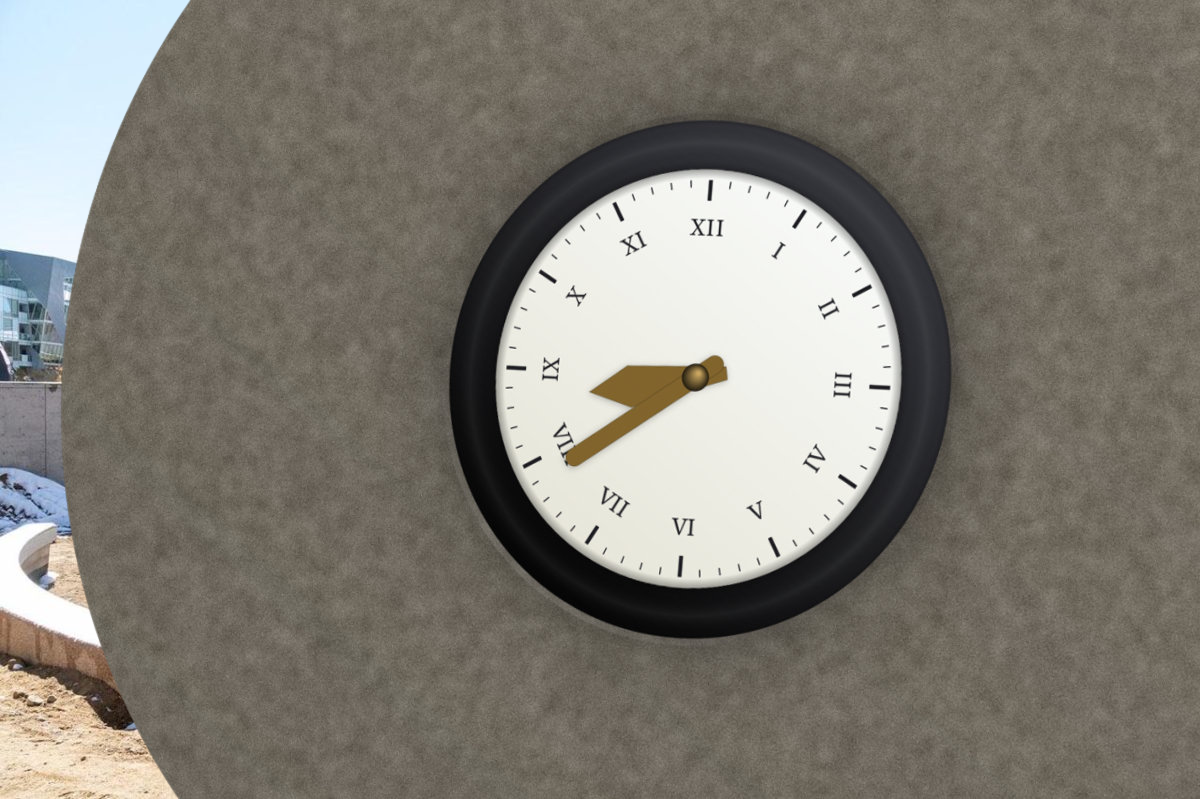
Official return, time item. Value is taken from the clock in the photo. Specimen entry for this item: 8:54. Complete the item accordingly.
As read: 8:39
